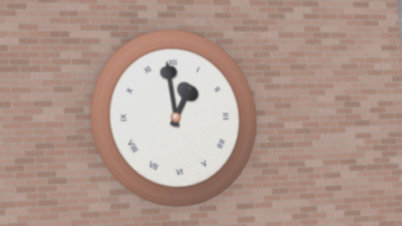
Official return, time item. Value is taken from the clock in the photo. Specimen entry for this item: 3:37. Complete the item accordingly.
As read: 12:59
